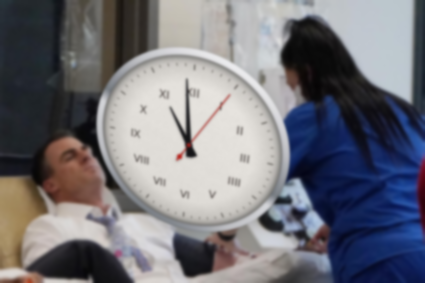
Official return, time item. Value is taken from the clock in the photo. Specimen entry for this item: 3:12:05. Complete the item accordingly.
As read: 10:59:05
